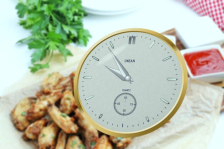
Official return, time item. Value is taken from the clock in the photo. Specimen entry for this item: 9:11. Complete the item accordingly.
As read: 9:54
